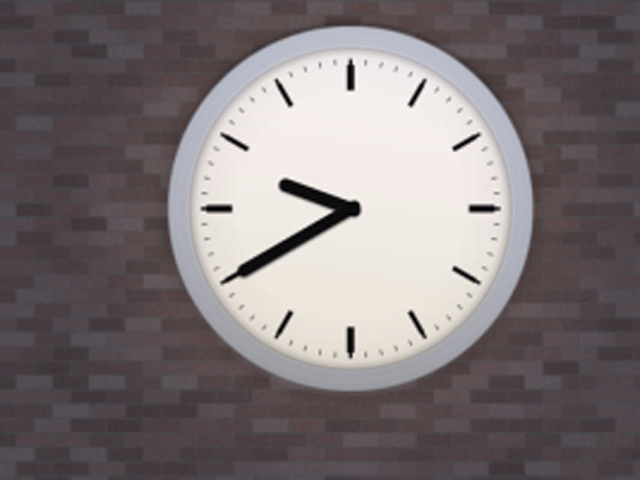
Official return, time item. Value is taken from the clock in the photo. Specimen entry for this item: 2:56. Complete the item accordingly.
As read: 9:40
